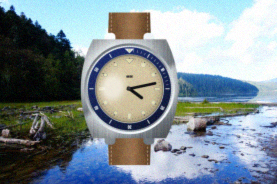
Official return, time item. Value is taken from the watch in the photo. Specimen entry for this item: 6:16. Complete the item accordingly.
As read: 4:13
